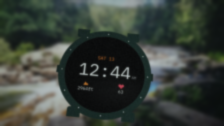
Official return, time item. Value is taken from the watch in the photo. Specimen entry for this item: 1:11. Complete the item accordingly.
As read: 12:44
